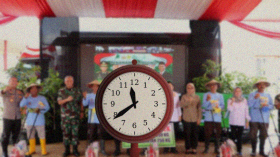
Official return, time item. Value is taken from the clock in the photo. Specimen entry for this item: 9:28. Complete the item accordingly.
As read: 11:39
